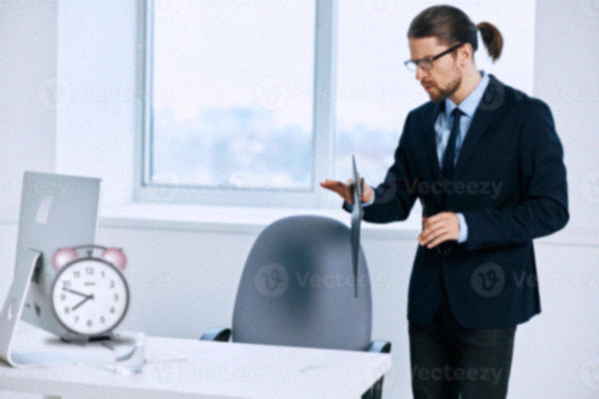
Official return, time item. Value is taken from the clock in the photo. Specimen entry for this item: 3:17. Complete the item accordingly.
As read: 7:48
